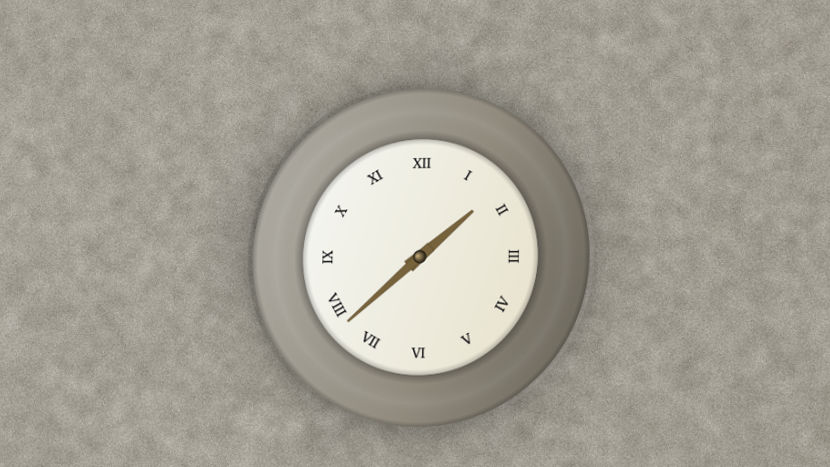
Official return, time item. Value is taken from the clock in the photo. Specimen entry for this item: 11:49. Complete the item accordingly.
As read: 1:38
